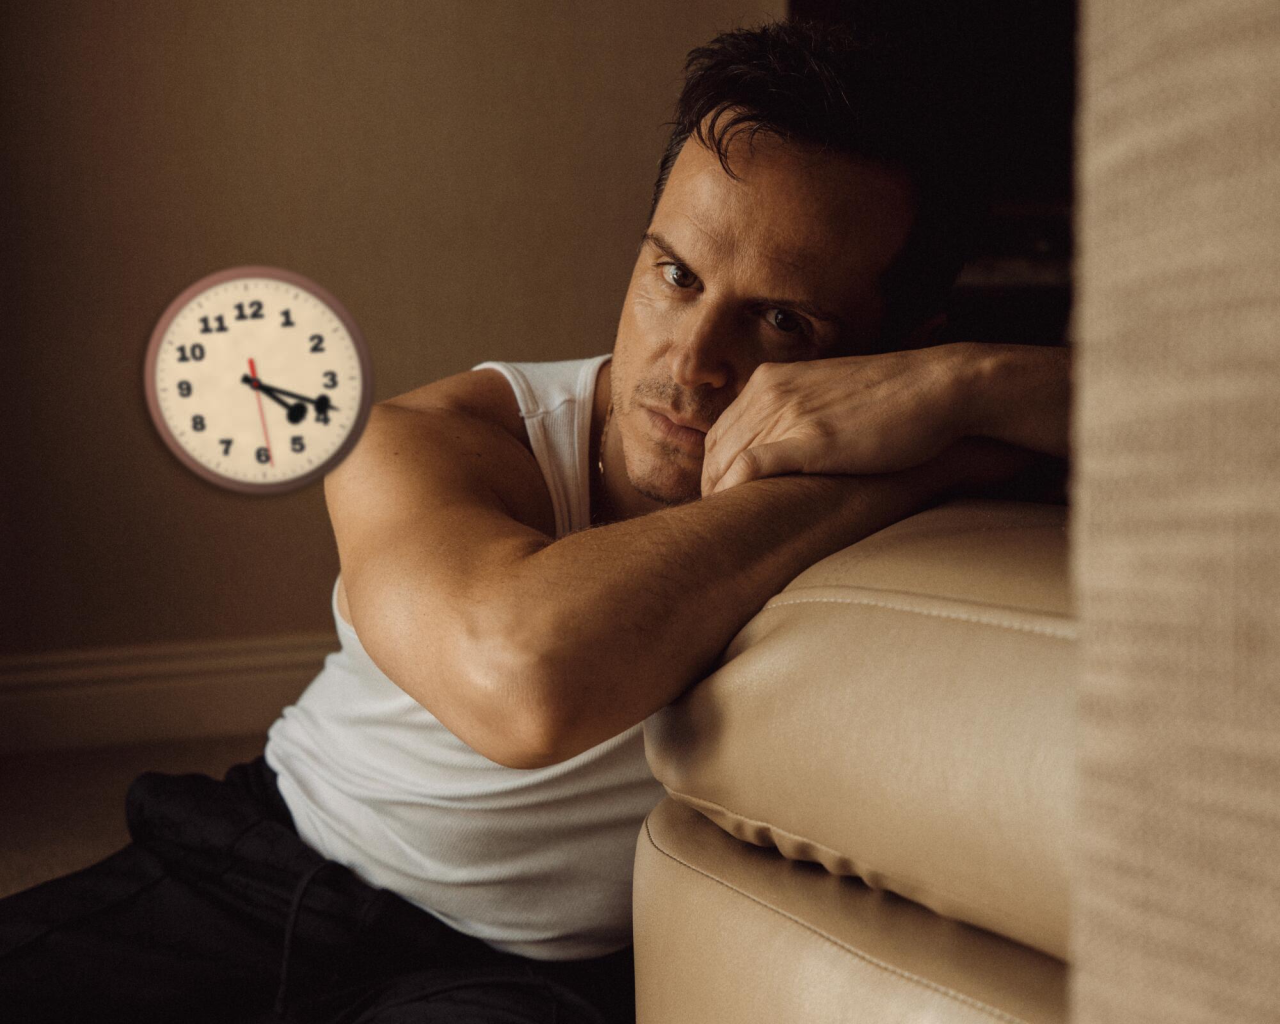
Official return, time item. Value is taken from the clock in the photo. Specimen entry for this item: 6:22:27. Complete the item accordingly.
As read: 4:18:29
